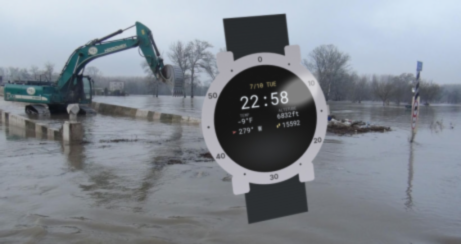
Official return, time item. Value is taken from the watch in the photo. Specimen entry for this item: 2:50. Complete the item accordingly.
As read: 22:58
